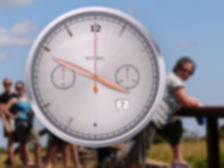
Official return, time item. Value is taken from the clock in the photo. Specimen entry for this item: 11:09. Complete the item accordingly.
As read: 3:49
